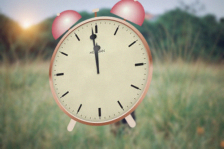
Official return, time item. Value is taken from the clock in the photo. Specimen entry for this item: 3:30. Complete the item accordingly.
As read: 11:59
